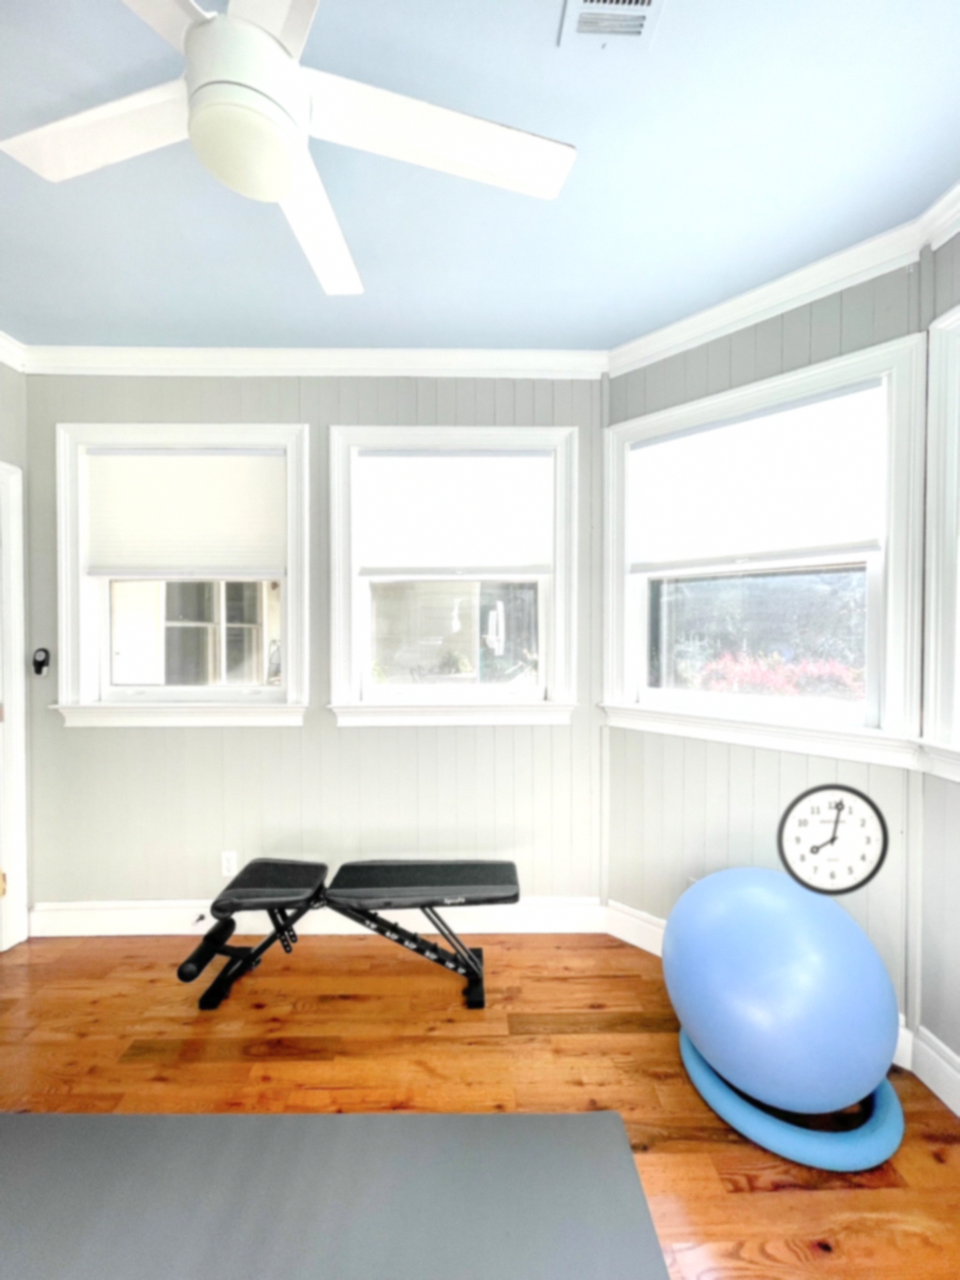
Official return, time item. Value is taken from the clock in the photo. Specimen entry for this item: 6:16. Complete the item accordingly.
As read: 8:02
